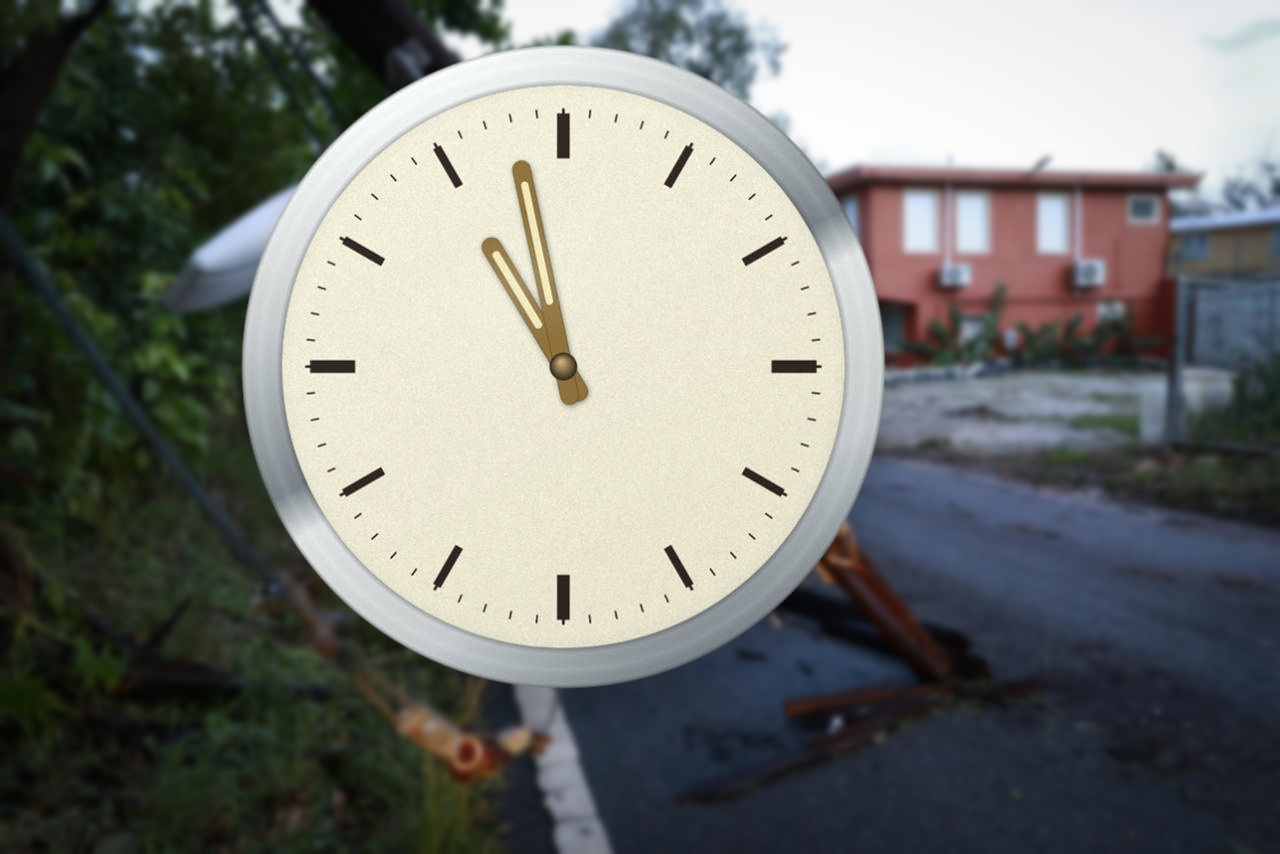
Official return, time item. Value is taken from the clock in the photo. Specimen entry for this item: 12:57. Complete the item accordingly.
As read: 10:58
